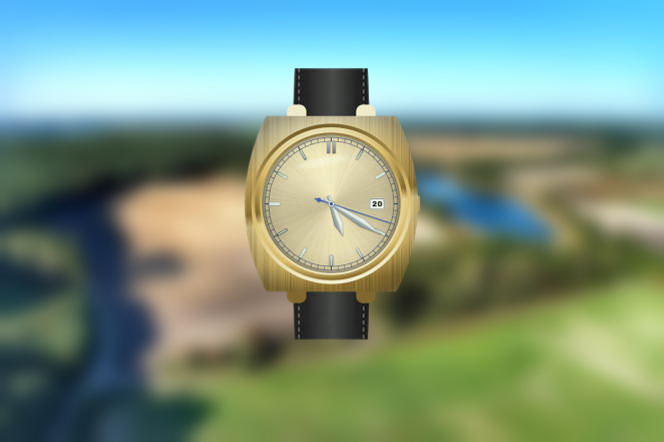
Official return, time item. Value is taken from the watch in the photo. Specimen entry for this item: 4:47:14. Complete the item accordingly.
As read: 5:20:18
